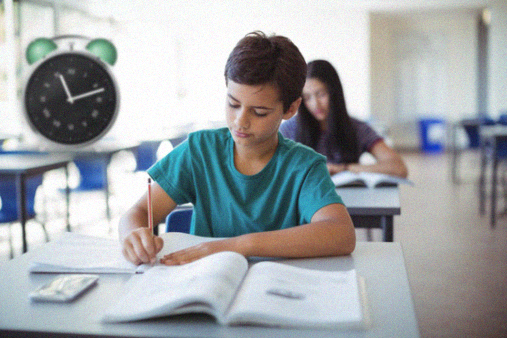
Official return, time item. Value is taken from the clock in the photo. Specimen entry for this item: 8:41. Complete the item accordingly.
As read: 11:12
